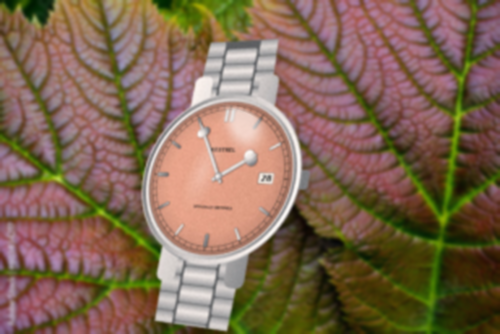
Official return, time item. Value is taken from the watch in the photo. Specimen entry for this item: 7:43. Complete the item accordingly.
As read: 1:55
